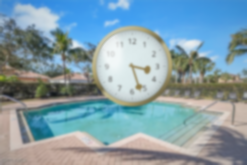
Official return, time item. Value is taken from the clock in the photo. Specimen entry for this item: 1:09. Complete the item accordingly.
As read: 3:27
